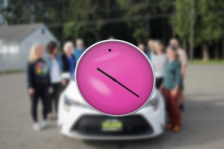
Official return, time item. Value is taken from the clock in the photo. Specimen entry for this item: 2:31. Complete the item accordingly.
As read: 10:22
